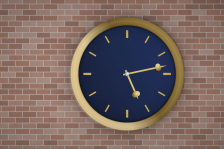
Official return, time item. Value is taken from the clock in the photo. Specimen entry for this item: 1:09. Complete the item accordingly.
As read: 5:13
